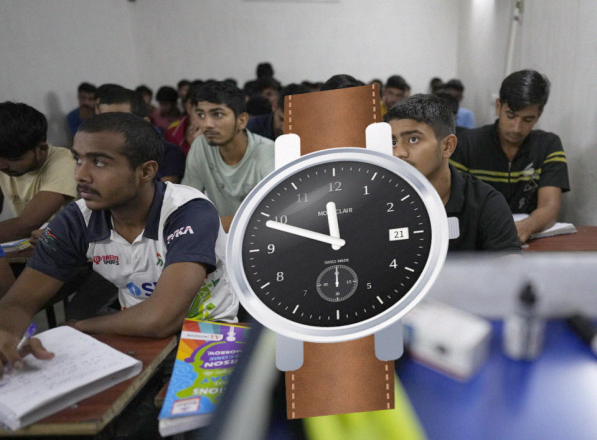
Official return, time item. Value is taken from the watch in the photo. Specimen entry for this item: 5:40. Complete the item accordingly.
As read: 11:49
